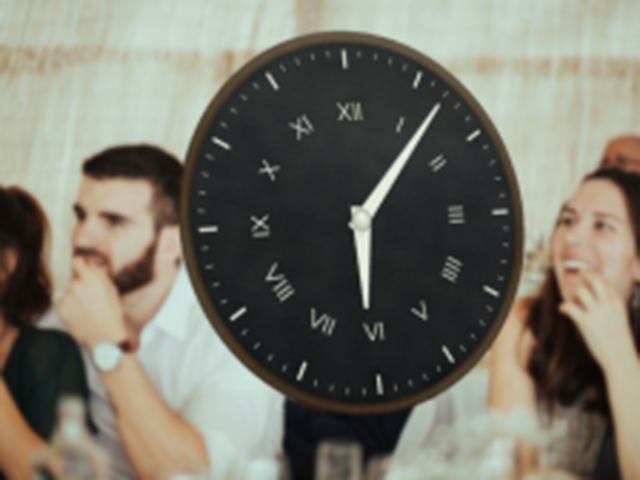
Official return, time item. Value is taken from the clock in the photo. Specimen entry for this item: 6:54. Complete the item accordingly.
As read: 6:07
